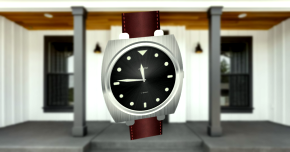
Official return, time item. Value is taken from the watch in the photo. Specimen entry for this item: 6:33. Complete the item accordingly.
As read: 11:46
